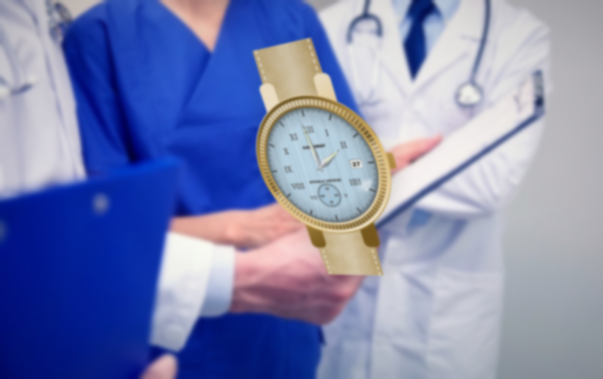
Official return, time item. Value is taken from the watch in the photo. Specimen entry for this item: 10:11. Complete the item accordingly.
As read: 1:59
